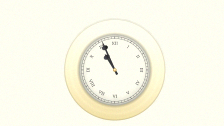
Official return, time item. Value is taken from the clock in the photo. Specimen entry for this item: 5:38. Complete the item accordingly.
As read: 10:56
